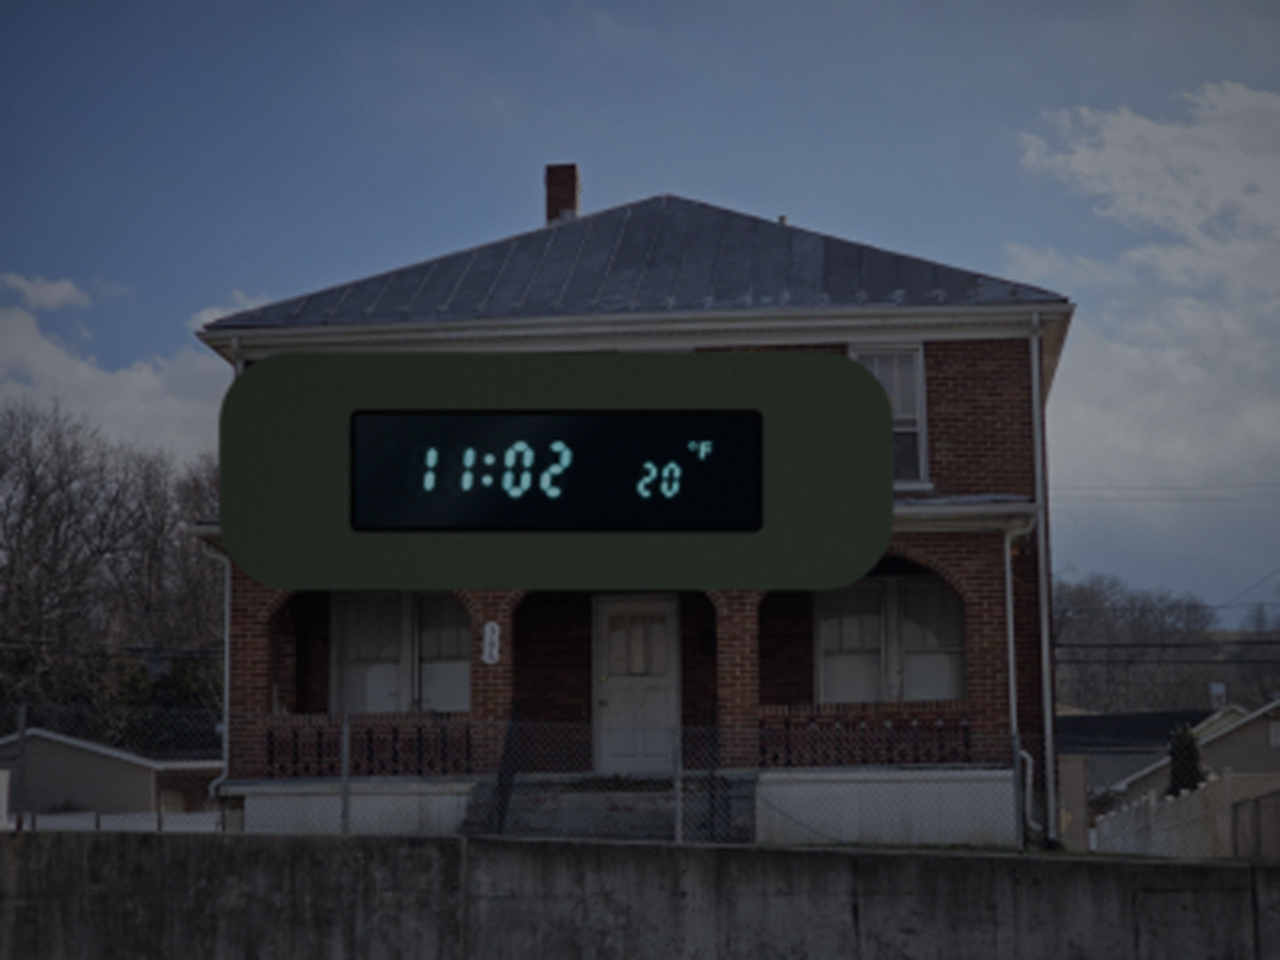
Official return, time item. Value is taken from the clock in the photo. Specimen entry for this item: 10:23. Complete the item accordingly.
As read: 11:02
